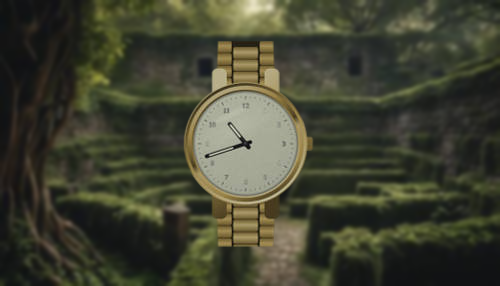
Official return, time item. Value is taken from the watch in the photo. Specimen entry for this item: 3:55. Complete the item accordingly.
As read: 10:42
